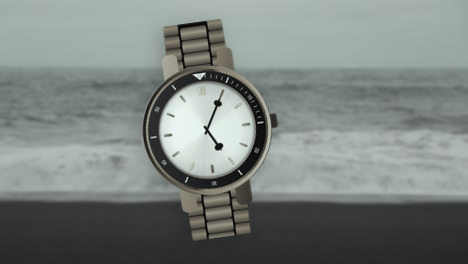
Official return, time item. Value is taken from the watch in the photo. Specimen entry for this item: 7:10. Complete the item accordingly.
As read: 5:05
